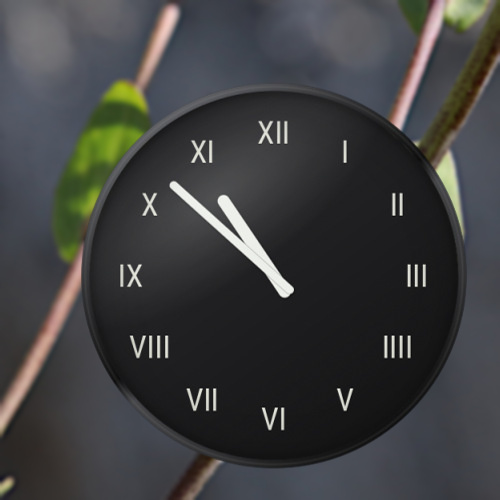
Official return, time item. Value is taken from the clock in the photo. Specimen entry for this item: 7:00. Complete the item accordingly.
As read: 10:52
